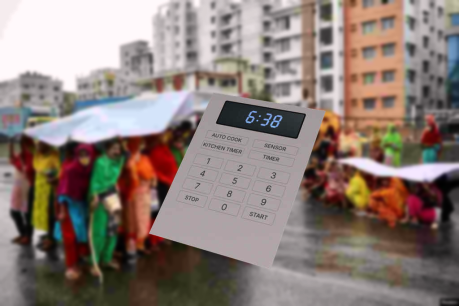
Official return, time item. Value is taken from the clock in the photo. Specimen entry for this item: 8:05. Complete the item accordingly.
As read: 6:38
